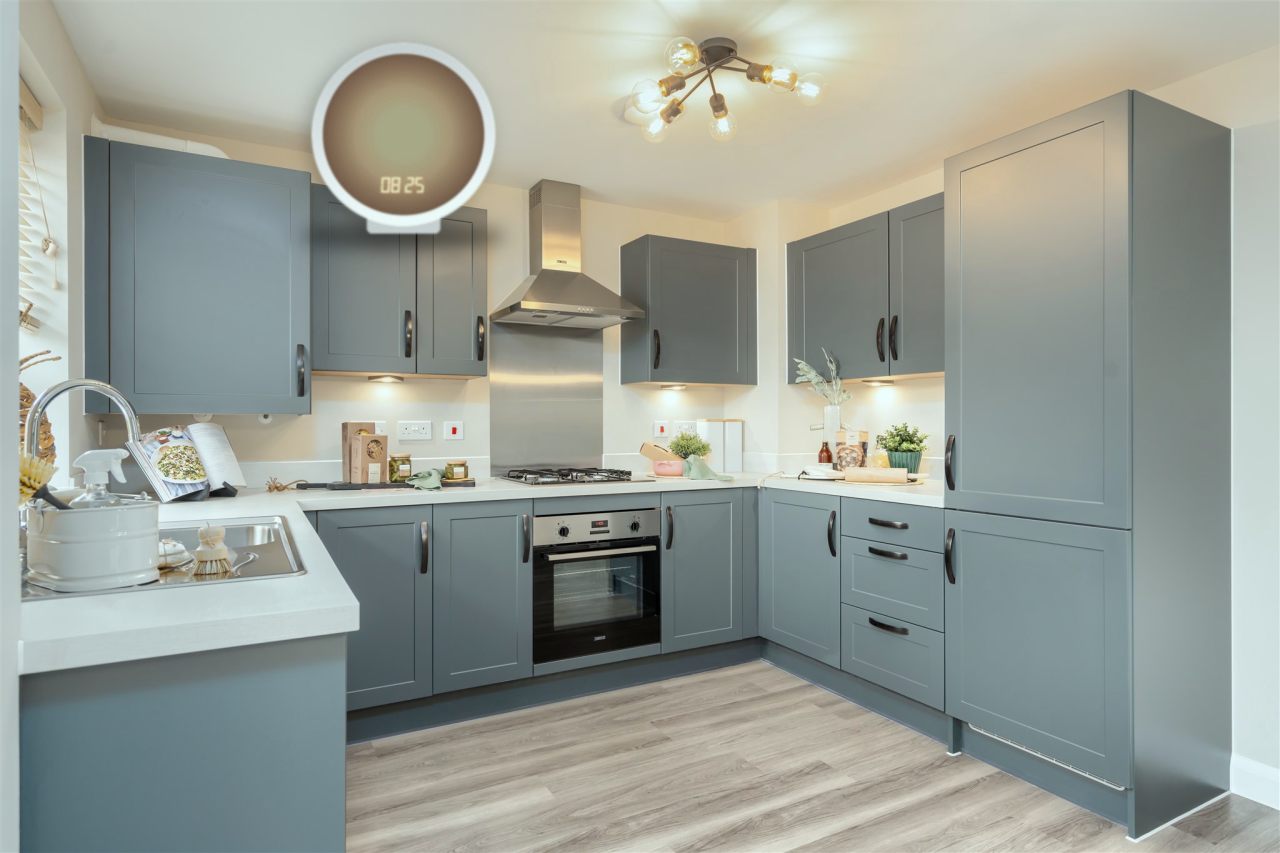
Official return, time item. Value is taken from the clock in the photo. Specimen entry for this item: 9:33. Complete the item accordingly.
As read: 8:25
